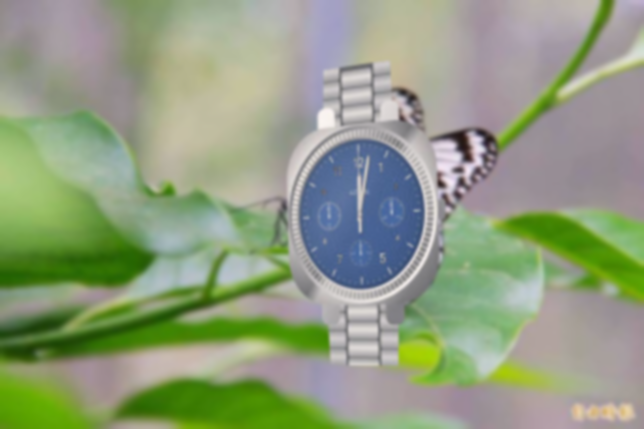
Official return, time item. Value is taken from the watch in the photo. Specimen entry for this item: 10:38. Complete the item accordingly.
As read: 12:02
